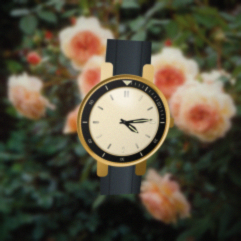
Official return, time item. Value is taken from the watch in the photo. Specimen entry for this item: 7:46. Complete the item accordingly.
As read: 4:14
